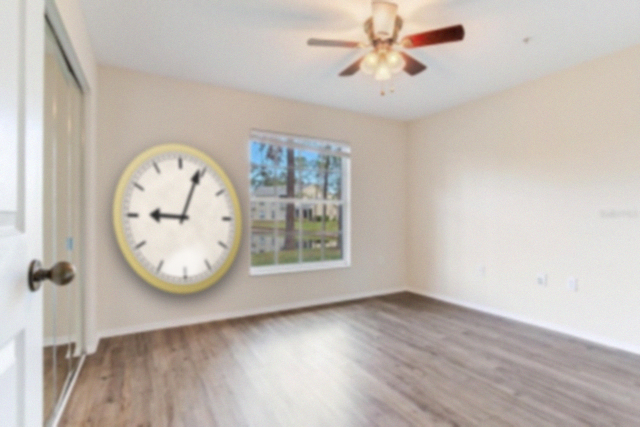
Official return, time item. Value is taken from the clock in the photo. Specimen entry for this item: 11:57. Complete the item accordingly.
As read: 9:04
